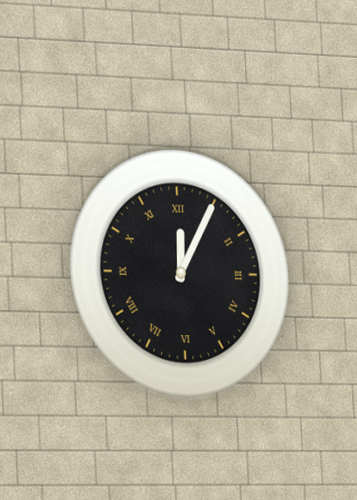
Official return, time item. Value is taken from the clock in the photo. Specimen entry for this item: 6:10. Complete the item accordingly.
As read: 12:05
